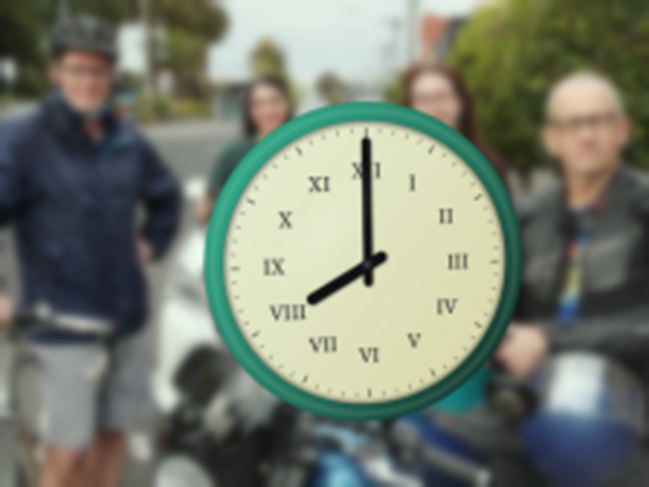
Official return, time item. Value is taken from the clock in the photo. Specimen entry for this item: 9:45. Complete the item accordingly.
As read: 8:00
